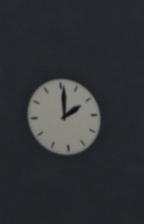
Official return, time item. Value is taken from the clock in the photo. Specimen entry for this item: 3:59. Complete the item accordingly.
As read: 2:01
